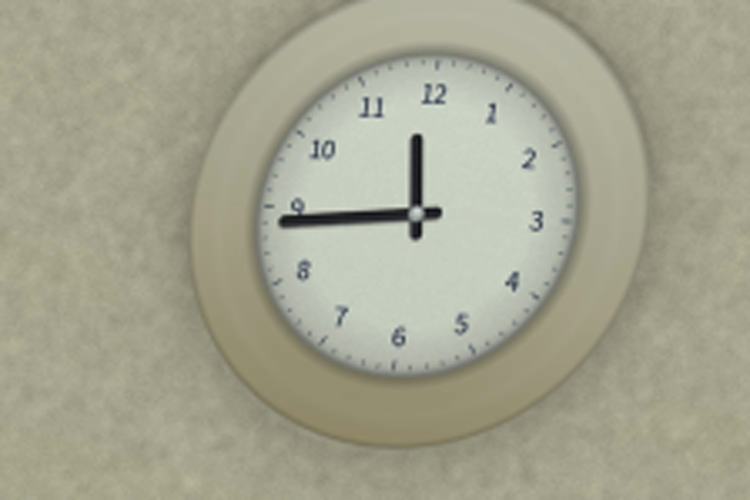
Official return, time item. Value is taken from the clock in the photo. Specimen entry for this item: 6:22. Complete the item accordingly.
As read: 11:44
